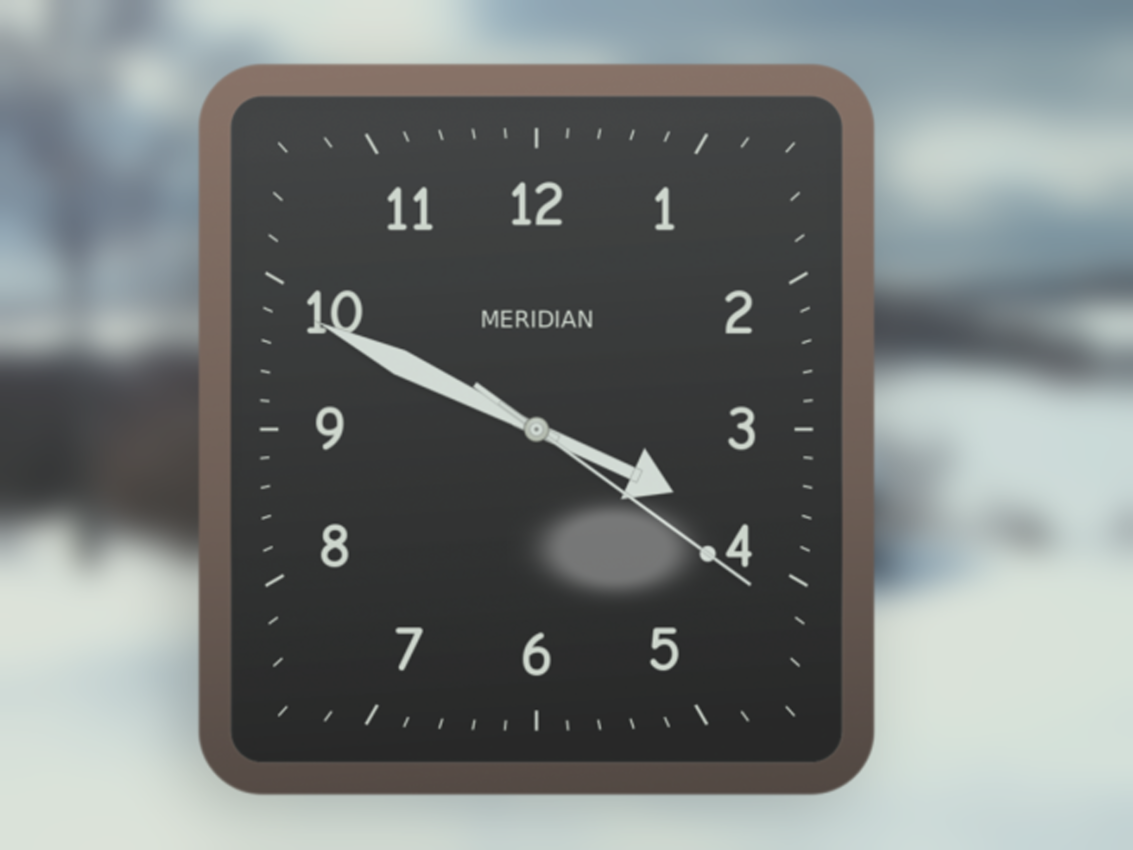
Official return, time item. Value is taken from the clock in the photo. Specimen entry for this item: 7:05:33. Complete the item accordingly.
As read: 3:49:21
